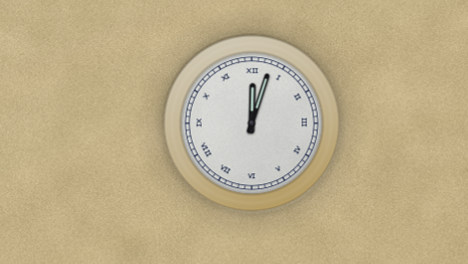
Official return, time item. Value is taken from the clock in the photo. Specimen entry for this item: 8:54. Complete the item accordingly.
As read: 12:03
